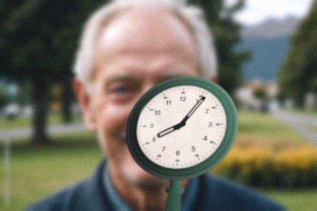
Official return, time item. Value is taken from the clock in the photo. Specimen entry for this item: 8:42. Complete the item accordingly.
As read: 8:06
